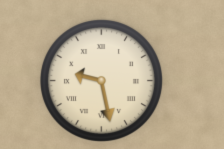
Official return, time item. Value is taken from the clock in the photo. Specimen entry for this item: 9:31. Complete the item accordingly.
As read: 9:28
